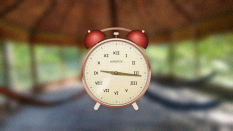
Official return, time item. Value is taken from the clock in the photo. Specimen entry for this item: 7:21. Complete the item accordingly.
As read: 9:16
